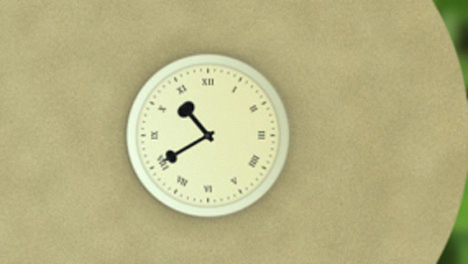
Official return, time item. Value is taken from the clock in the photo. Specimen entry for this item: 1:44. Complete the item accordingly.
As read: 10:40
